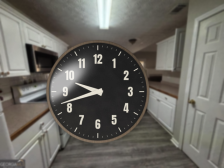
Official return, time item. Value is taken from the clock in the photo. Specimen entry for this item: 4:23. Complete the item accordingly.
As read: 9:42
